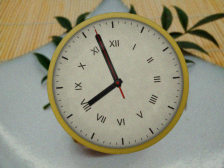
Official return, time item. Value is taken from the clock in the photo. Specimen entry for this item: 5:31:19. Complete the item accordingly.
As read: 7:56:57
